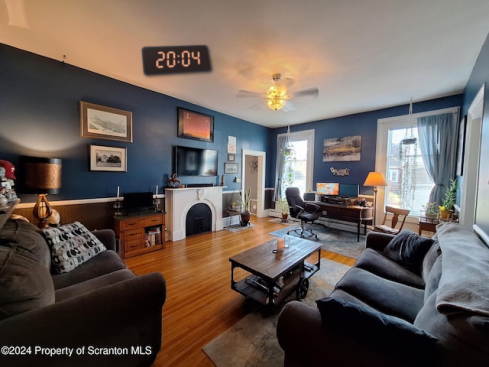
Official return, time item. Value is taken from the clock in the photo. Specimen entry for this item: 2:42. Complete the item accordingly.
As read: 20:04
